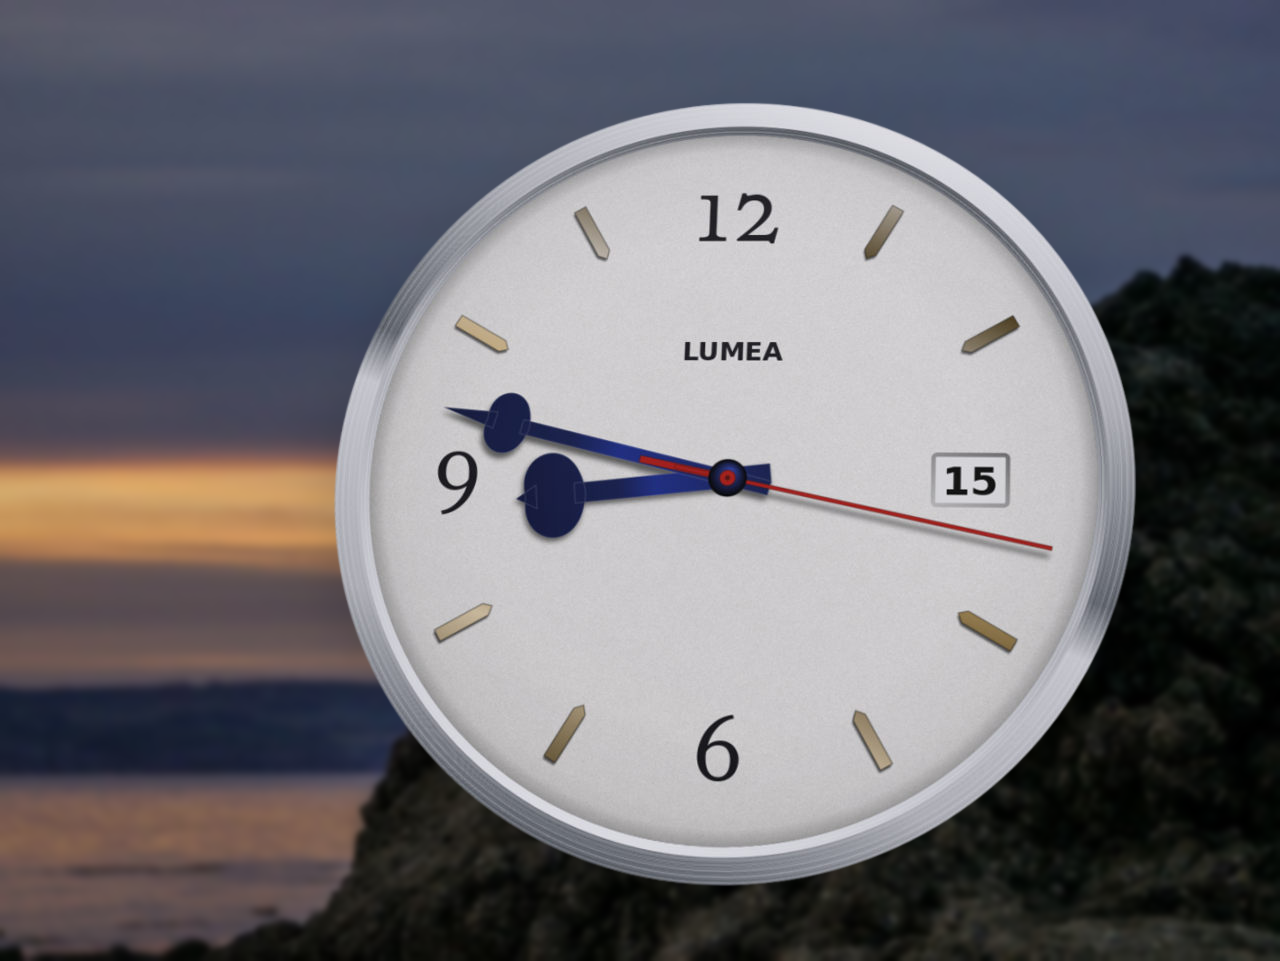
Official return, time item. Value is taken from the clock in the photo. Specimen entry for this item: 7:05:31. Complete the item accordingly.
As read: 8:47:17
